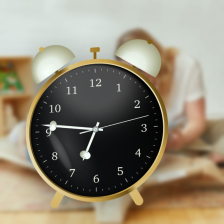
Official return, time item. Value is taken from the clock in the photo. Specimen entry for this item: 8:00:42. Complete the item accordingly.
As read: 6:46:13
